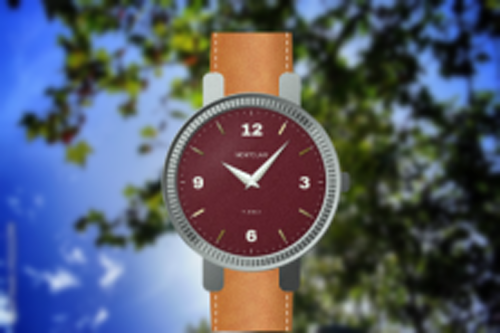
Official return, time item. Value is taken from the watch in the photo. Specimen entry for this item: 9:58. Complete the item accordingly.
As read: 10:07
